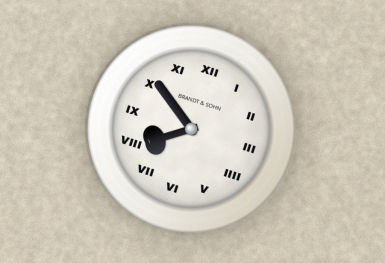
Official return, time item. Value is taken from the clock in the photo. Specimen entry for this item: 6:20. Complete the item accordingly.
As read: 7:51
